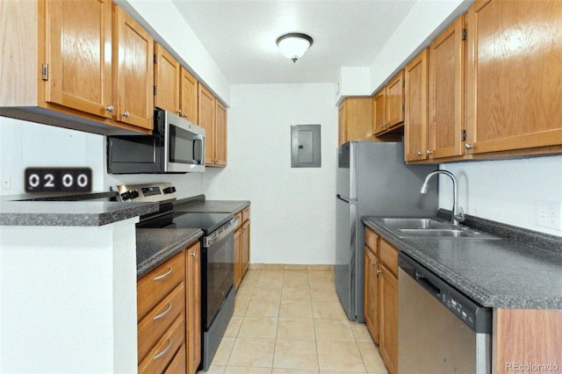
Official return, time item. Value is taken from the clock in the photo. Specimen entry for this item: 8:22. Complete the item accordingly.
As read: 2:00
